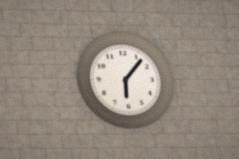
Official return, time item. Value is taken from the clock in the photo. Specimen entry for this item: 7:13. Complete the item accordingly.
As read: 6:07
